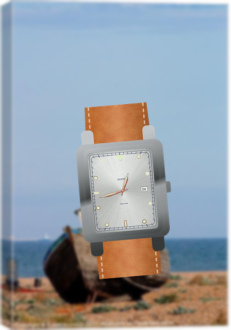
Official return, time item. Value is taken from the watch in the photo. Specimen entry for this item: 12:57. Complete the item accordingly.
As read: 12:43
